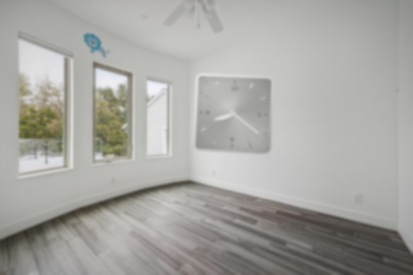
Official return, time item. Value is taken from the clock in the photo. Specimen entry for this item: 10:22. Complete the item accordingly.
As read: 8:21
